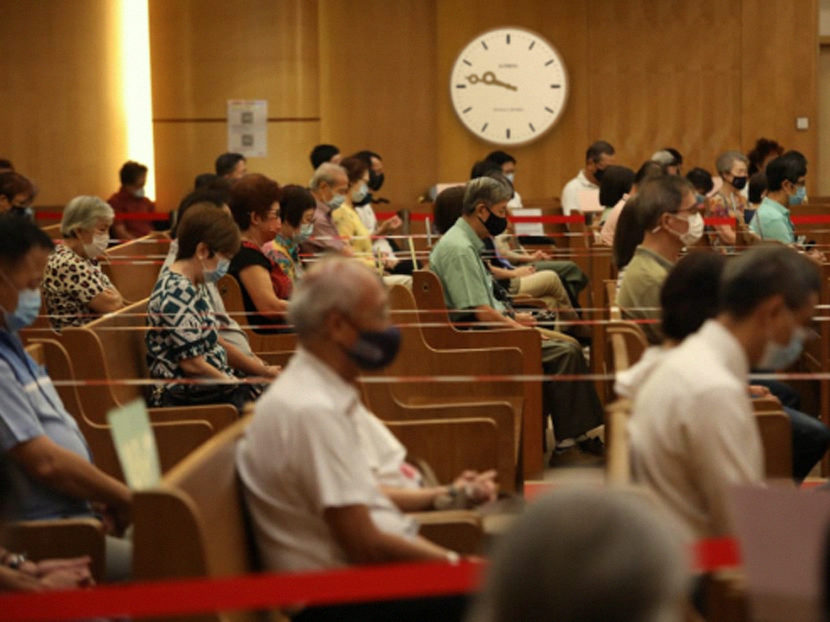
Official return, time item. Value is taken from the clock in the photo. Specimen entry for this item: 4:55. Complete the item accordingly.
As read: 9:47
